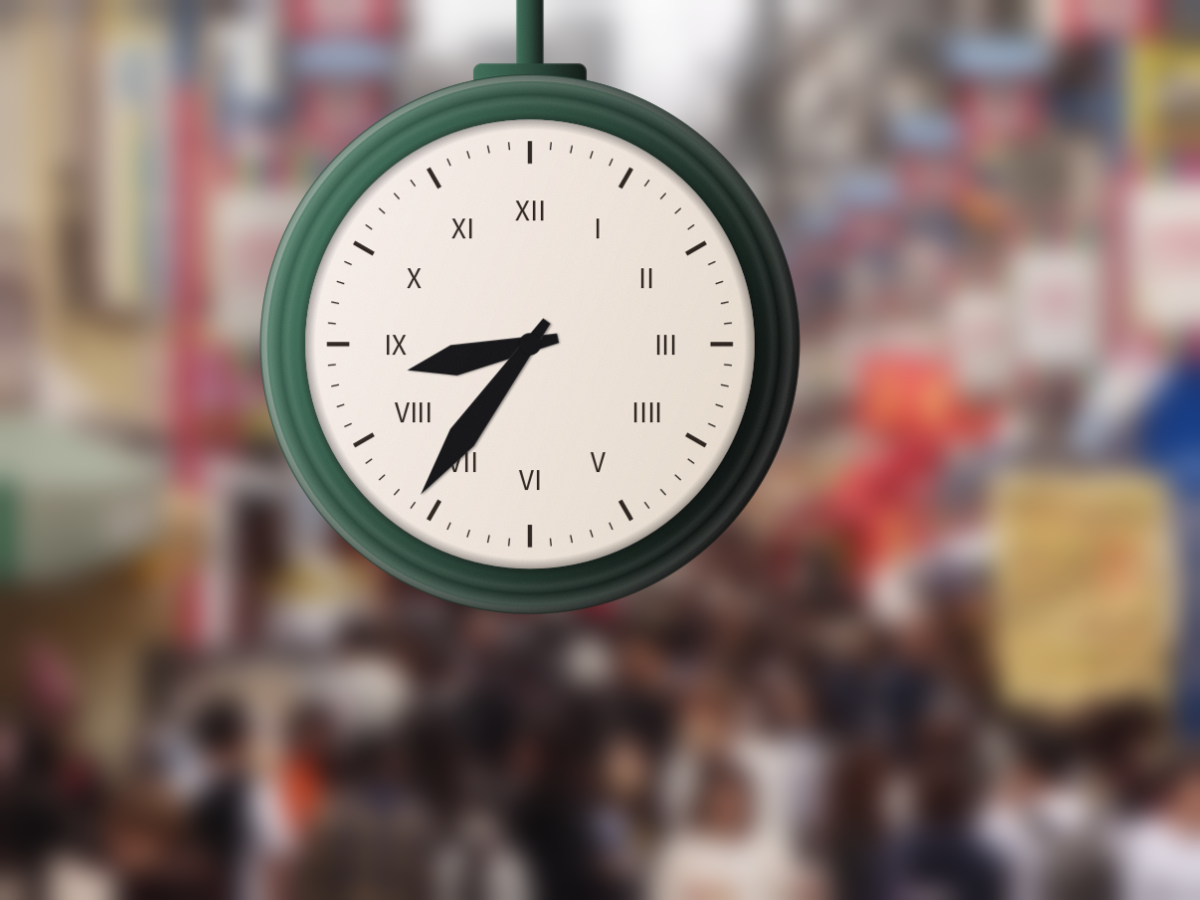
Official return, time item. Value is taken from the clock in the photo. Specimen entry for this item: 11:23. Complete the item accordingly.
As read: 8:36
